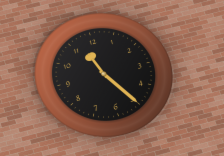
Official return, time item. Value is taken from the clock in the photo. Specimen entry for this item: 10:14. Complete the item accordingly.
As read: 11:25
